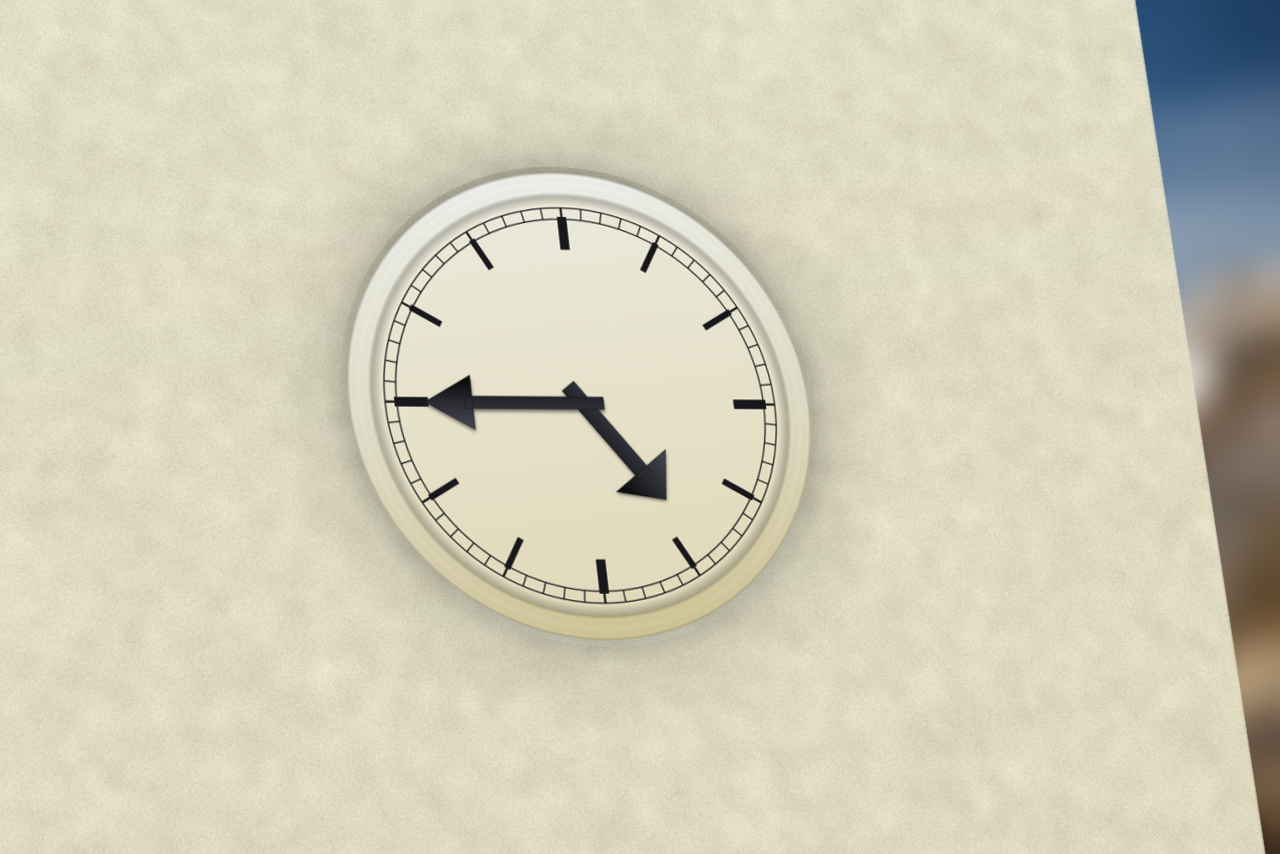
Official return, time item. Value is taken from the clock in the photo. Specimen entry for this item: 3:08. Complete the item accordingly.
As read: 4:45
